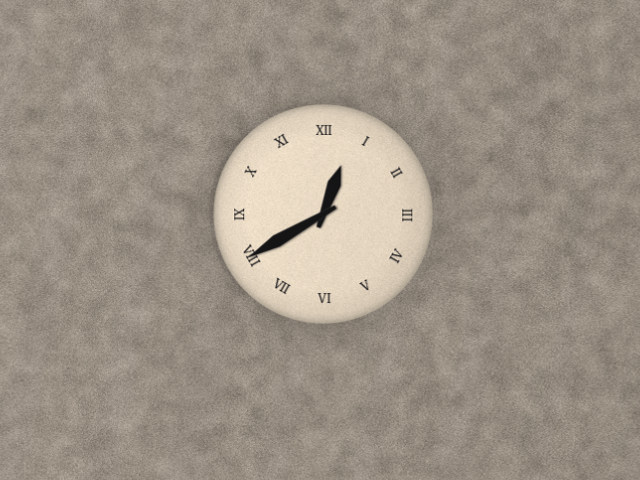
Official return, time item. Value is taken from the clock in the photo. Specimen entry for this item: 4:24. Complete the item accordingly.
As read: 12:40
